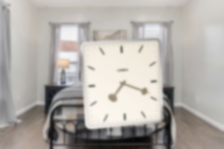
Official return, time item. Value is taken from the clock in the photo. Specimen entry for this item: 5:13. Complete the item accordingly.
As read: 7:19
